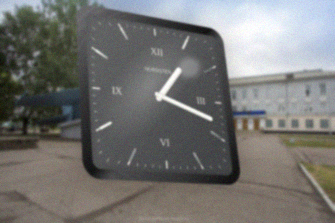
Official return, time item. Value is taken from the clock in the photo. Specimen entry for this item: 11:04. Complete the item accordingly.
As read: 1:18
